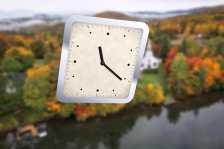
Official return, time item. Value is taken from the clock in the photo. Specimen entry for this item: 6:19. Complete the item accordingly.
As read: 11:21
